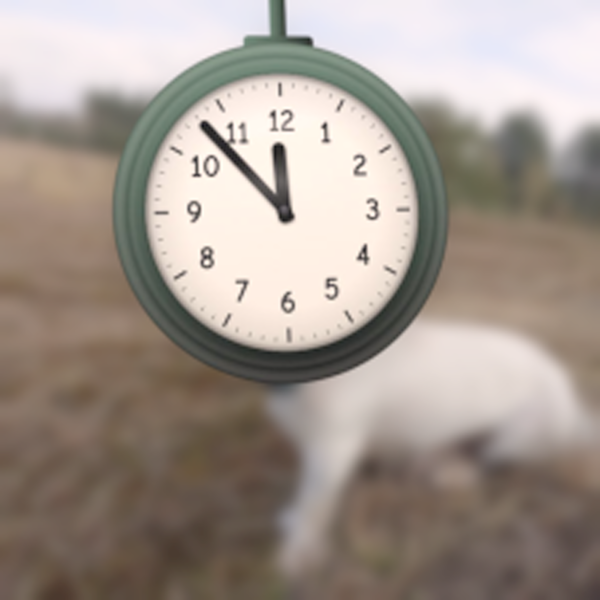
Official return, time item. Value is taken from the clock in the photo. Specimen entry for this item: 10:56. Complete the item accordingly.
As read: 11:53
